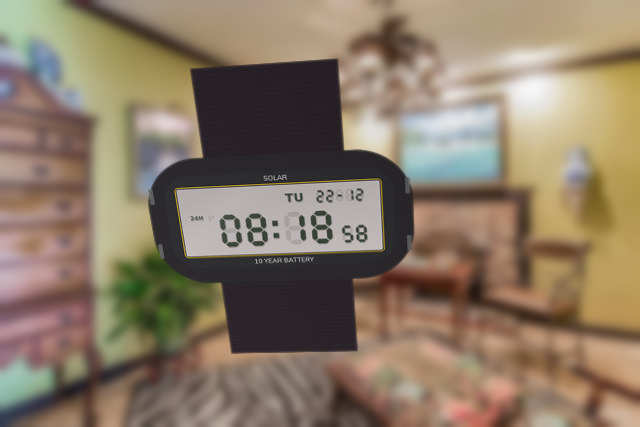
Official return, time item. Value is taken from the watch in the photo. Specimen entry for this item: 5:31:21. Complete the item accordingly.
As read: 8:18:58
